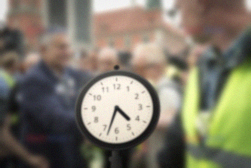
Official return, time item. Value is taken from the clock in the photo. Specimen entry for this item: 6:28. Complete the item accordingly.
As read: 4:33
